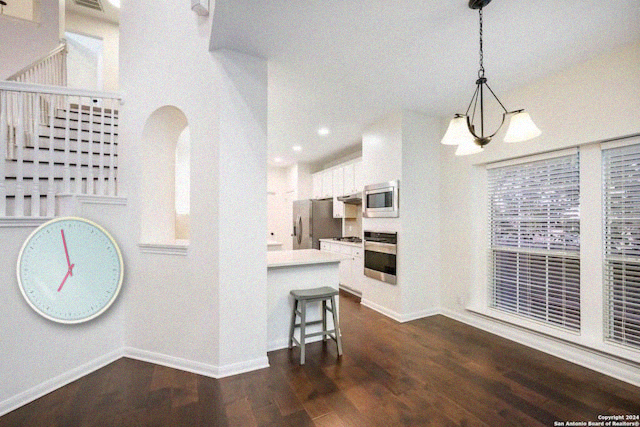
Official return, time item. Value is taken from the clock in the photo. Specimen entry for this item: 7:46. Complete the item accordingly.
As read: 6:58
